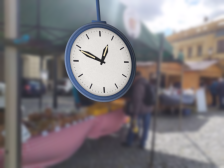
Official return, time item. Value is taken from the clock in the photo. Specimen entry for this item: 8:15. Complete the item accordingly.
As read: 12:49
